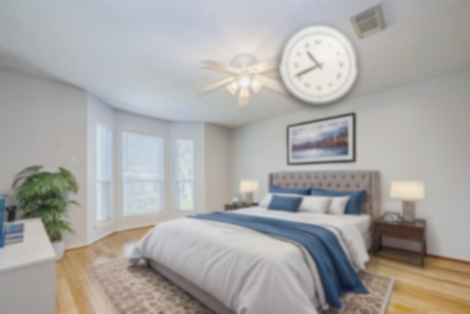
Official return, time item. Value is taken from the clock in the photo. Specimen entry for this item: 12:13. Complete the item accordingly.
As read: 10:41
